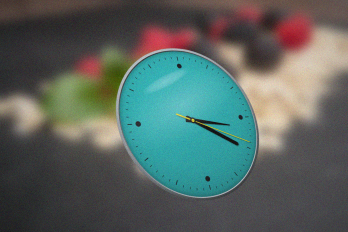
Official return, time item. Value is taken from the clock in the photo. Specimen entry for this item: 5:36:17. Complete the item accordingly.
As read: 3:20:19
